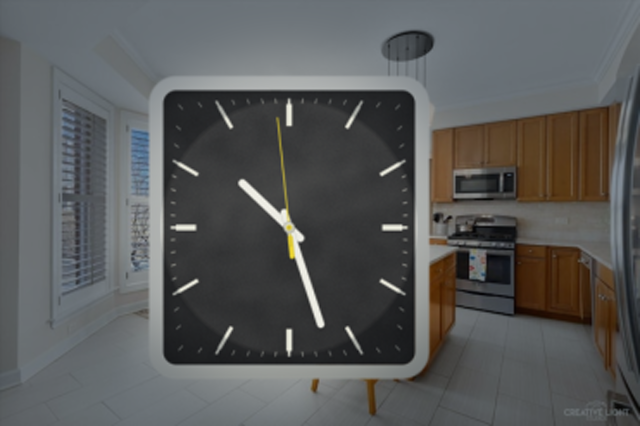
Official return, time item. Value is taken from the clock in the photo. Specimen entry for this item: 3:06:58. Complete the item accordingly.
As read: 10:26:59
